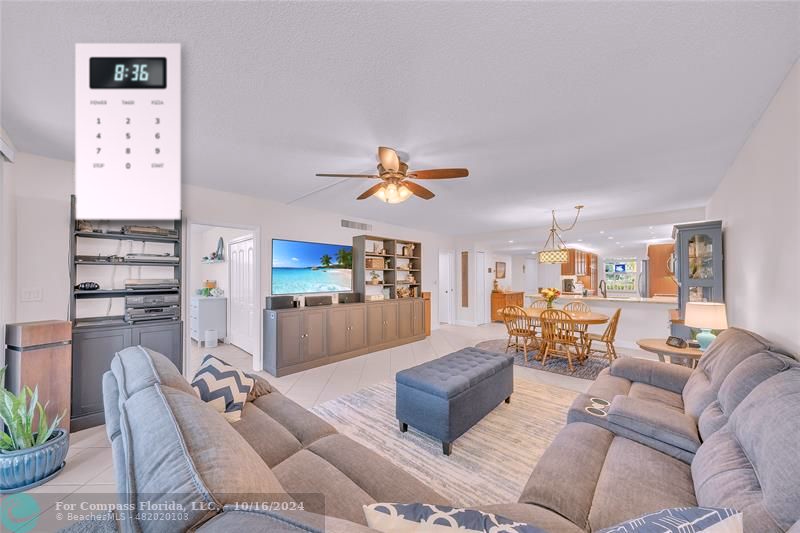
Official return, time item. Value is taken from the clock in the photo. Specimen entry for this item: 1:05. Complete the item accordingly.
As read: 8:36
